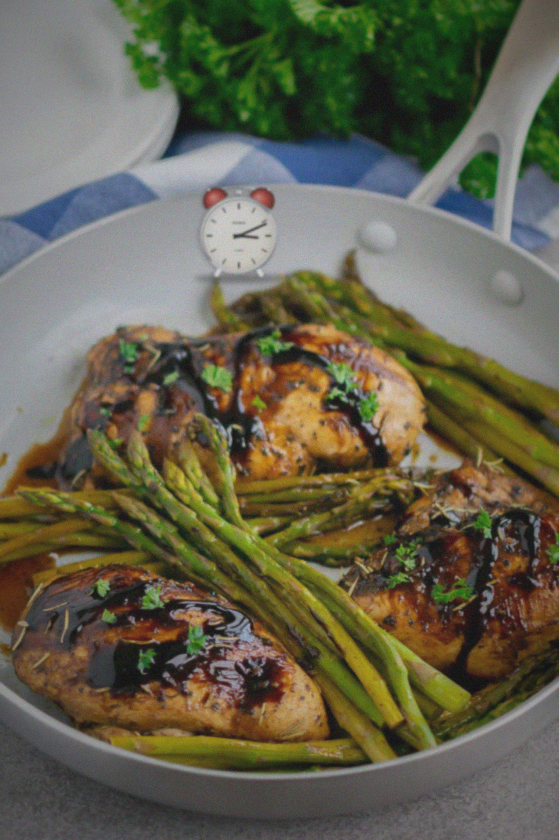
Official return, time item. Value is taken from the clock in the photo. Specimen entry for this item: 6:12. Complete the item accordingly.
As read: 3:11
